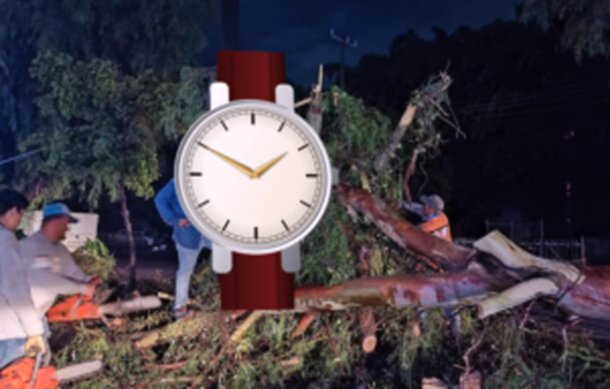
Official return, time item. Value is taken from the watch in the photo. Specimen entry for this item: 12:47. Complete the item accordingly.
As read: 1:50
